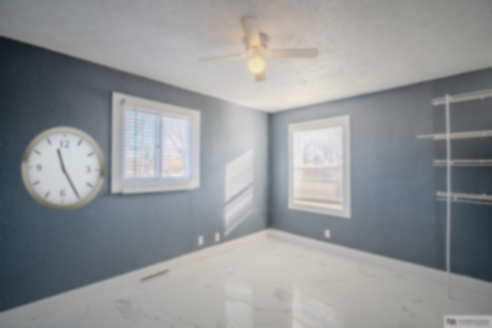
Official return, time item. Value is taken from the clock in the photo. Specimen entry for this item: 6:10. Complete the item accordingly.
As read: 11:25
